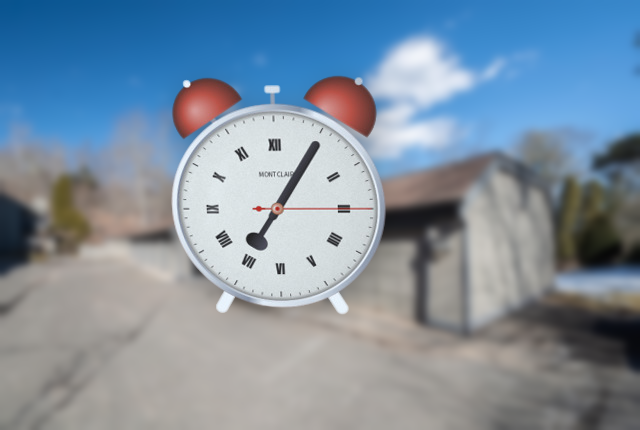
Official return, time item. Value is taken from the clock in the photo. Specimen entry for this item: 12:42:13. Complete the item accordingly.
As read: 7:05:15
